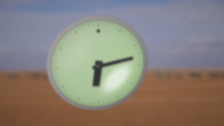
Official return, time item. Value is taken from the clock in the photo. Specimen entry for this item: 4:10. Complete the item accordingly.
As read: 6:13
